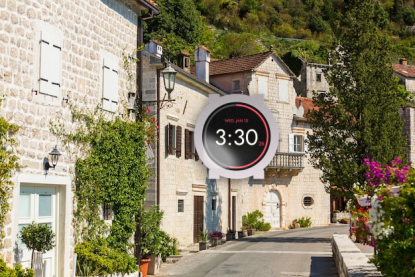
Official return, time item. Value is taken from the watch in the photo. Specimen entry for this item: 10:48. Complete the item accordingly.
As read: 3:30
